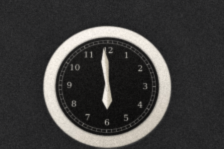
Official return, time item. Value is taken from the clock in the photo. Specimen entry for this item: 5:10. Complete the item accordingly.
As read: 5:59
